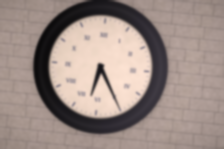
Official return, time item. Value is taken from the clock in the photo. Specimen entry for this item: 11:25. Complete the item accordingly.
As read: 6:25
